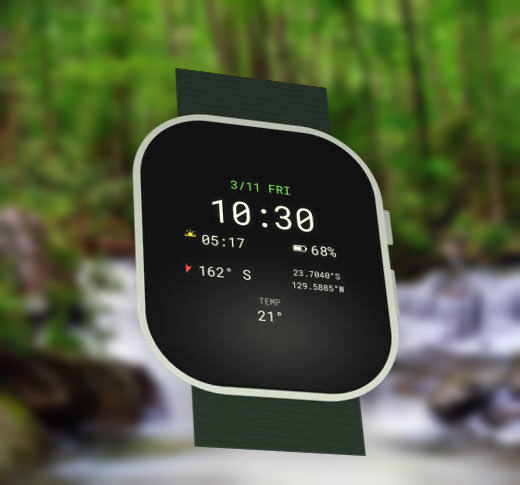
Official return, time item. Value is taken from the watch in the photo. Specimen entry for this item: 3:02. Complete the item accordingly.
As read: 10:30
